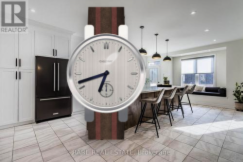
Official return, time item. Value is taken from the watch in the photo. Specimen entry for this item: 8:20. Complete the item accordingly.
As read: 6:42
